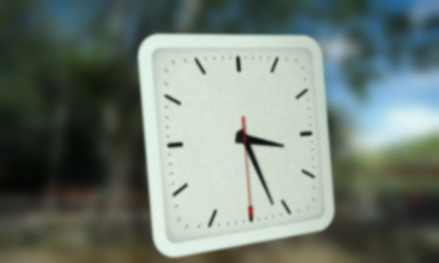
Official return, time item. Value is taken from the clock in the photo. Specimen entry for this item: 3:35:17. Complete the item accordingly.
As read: 3:26:30
